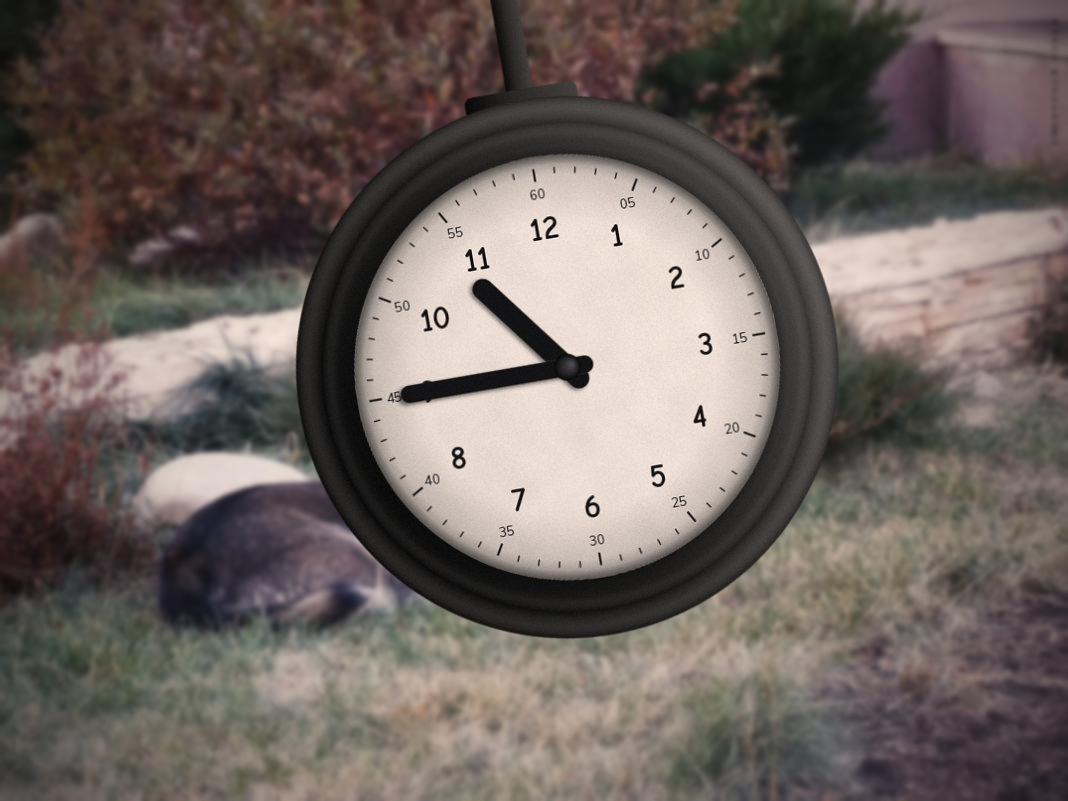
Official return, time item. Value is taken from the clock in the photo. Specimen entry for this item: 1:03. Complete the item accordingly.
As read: 10:45
